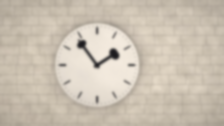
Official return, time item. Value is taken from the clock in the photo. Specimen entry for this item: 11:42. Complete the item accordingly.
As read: 1:54
